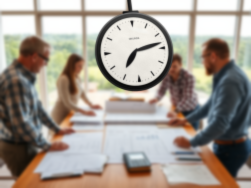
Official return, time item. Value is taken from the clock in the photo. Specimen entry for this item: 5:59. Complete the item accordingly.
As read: 7:13
